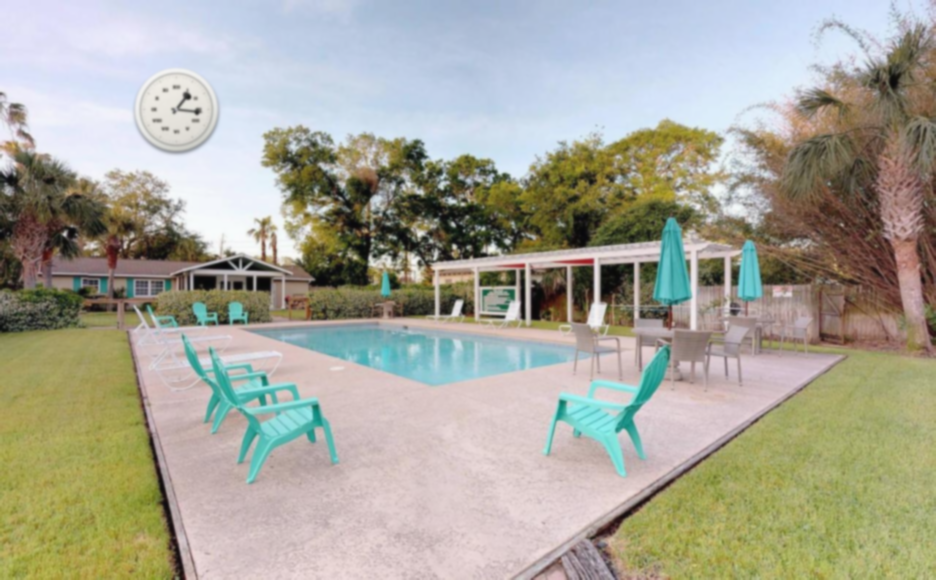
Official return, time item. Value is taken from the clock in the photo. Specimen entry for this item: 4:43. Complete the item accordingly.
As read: 1:16
